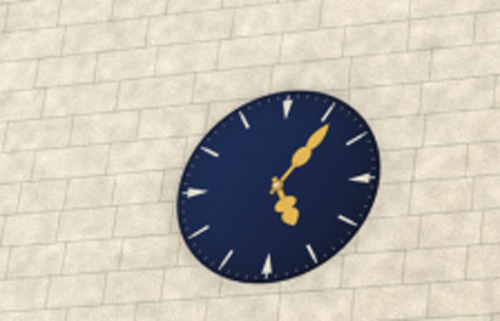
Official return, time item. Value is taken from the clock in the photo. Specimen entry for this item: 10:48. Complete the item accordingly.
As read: 5:06
